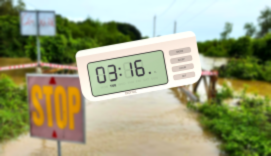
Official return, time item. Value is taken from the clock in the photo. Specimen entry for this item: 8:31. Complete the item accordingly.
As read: 3:16
